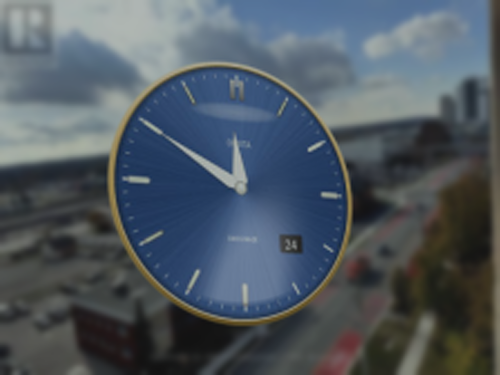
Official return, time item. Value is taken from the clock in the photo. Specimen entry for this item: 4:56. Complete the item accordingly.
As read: 11:50
